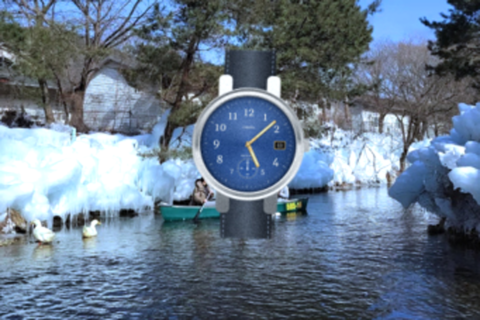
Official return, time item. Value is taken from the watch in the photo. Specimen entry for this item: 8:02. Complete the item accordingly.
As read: 5:08
